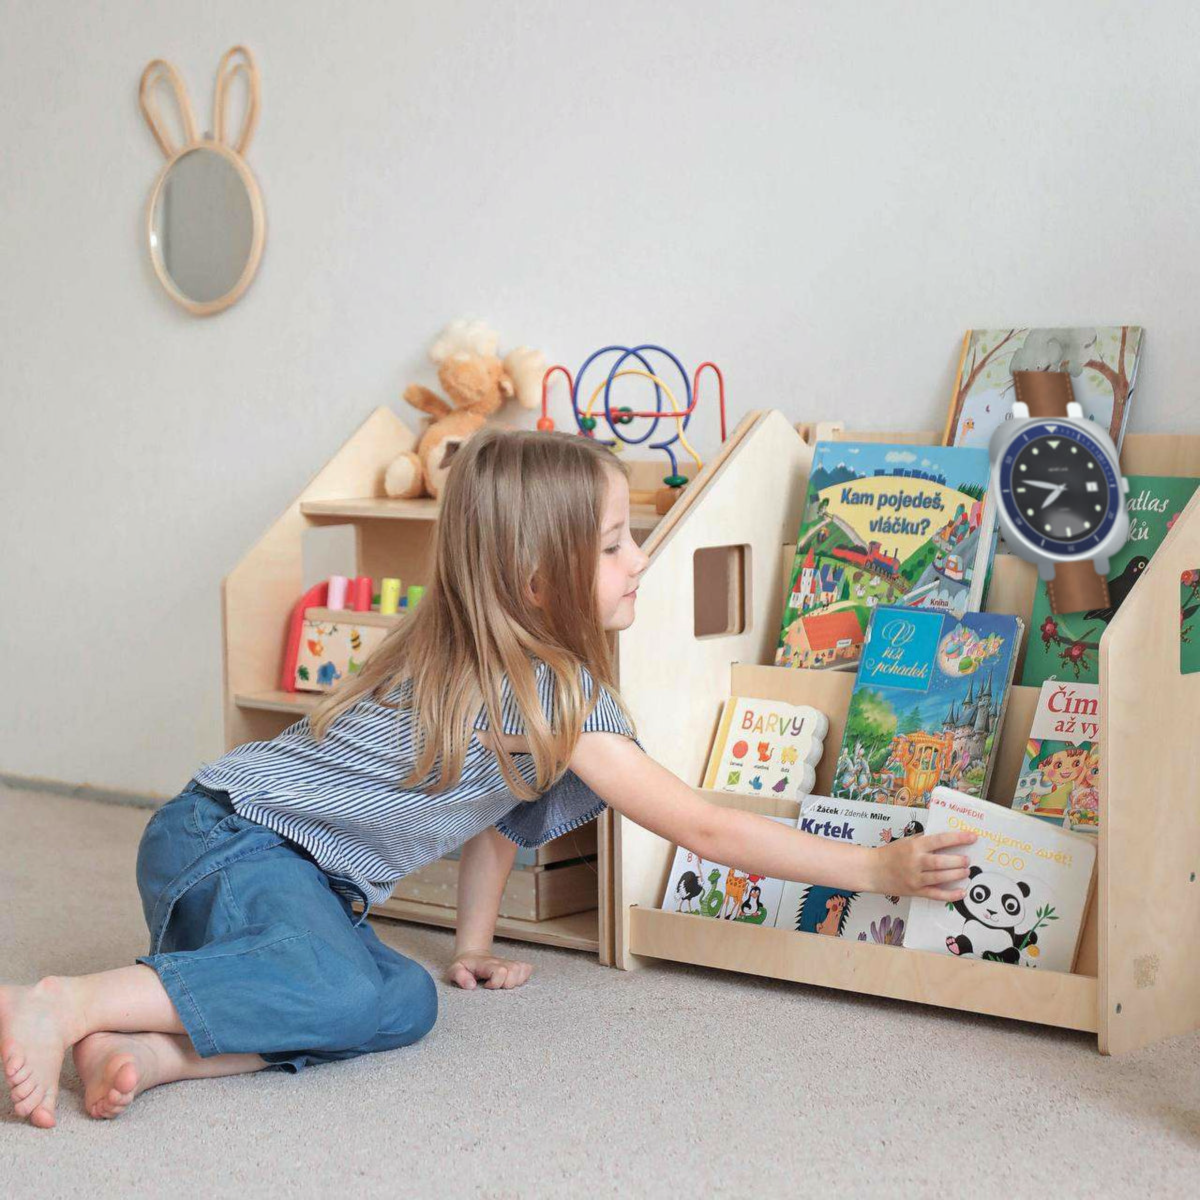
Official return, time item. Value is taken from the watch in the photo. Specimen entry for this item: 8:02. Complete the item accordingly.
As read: 7:47
